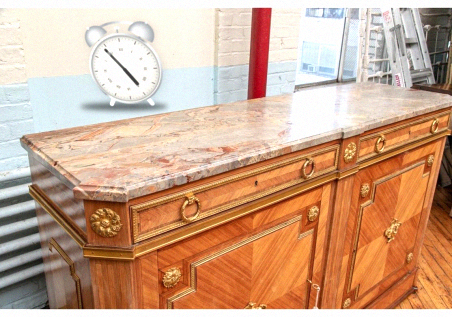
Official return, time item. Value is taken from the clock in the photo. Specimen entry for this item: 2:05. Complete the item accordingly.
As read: 4:54
